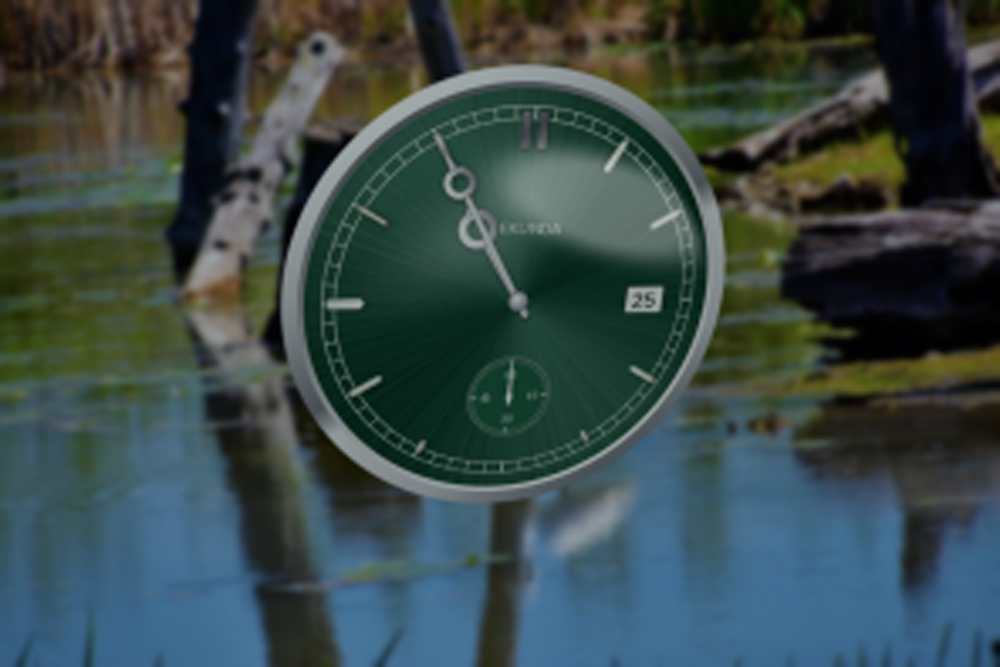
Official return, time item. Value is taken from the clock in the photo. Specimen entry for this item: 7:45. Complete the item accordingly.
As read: 10:55
